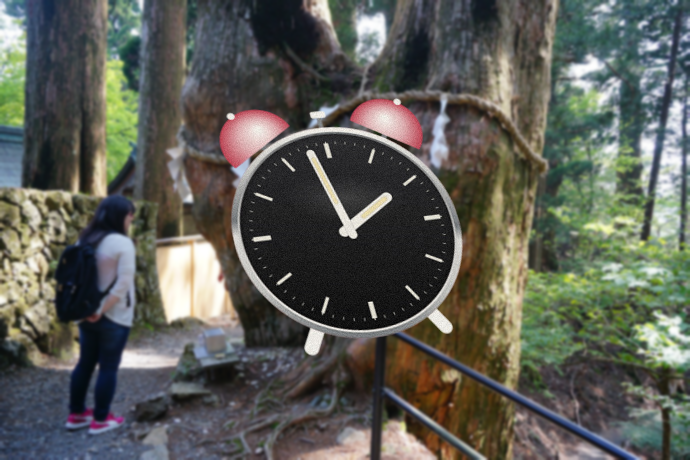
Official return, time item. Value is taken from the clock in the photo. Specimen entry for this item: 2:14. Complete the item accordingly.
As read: 1:58
